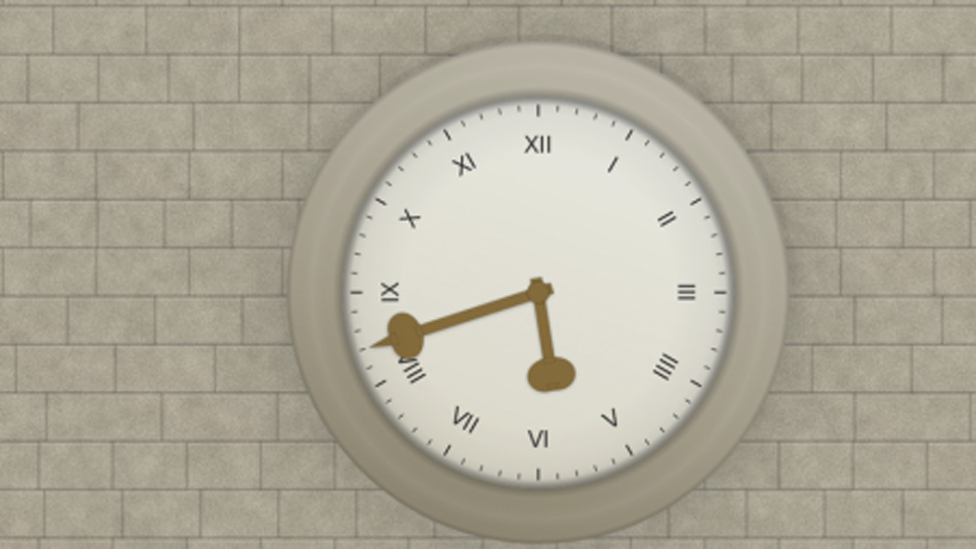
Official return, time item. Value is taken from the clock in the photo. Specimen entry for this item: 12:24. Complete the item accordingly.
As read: 5:42
